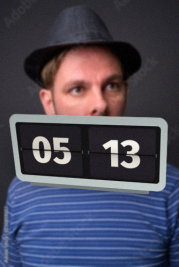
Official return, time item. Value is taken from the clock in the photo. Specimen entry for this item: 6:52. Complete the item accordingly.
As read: 5:13
